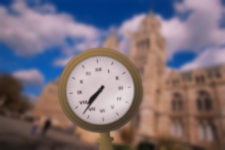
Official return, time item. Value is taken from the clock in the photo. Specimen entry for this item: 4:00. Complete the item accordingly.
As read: 7:37
